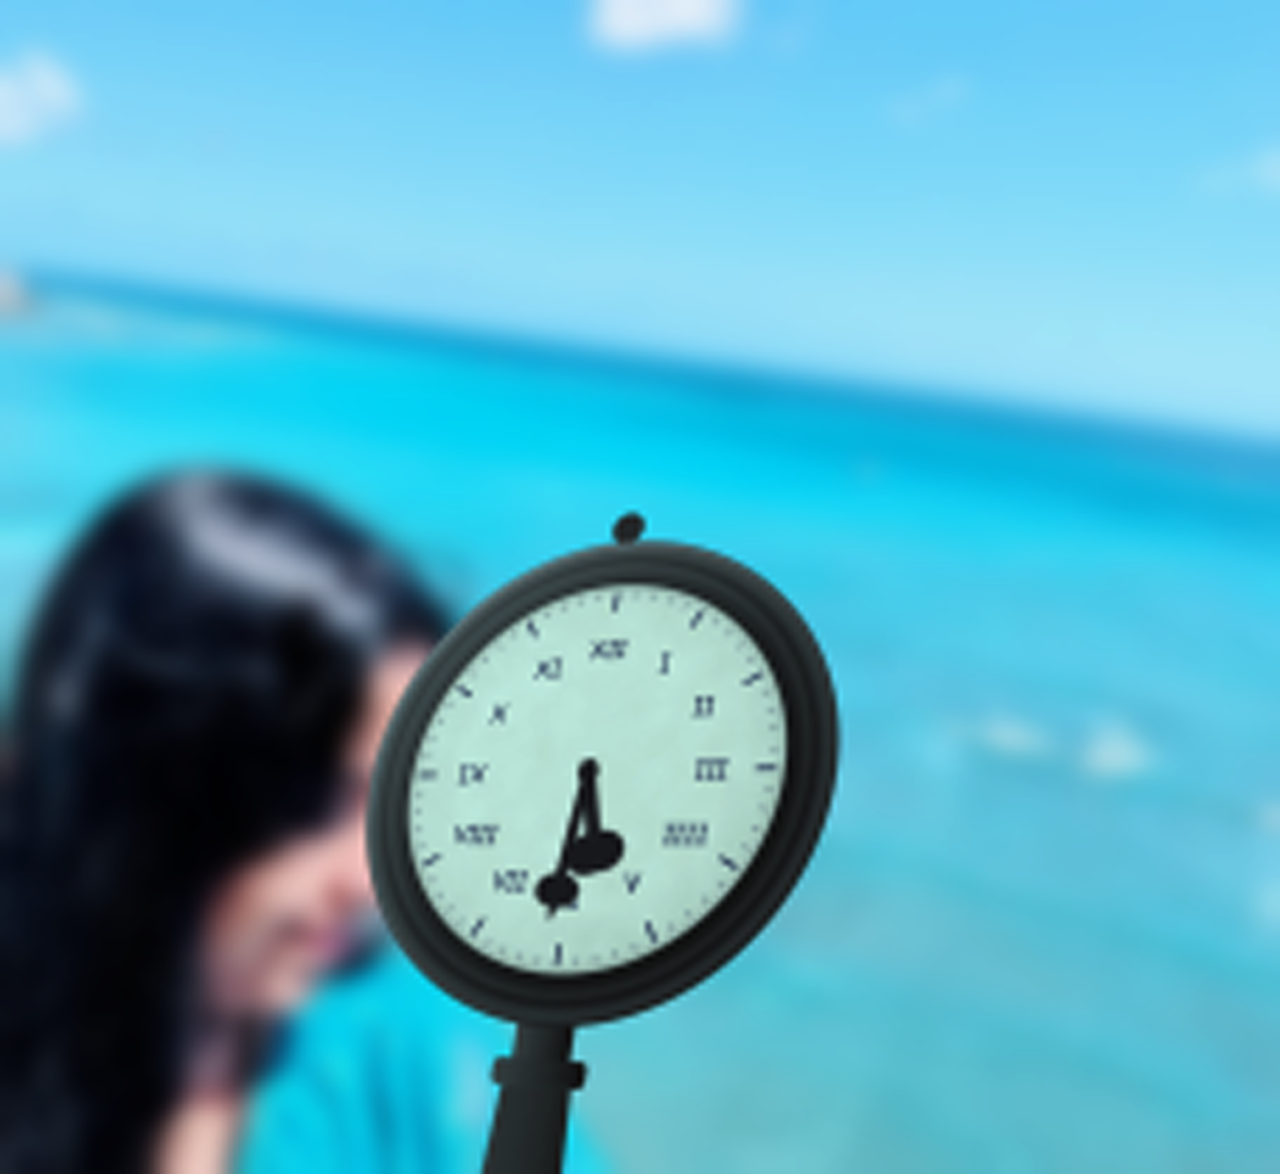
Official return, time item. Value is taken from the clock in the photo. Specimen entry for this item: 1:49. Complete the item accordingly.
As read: 5:31
